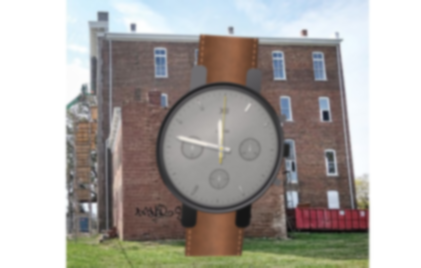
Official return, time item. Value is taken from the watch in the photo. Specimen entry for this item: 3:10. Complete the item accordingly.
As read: 11:47
